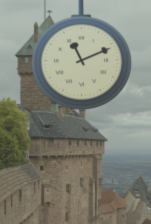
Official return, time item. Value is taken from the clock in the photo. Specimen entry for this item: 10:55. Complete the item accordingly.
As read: 11:11
